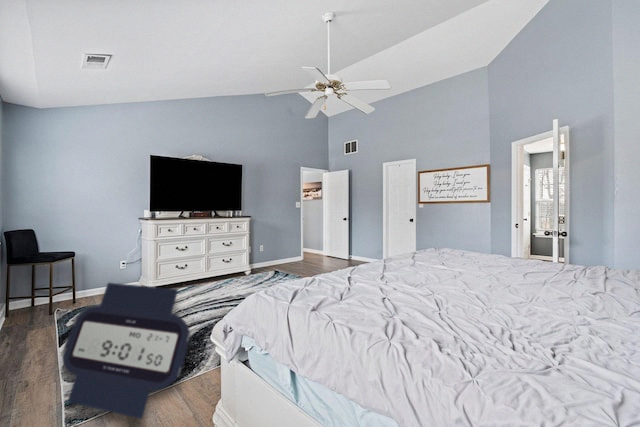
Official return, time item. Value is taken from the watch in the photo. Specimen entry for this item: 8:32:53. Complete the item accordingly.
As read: 9:01:50
